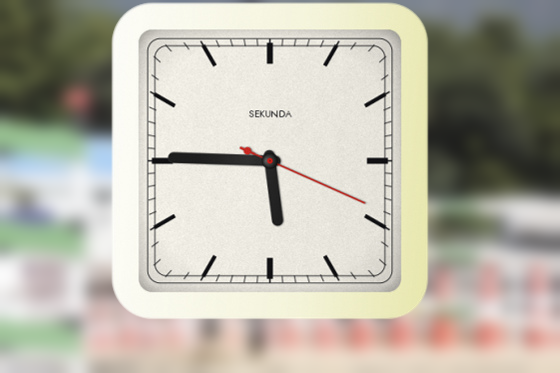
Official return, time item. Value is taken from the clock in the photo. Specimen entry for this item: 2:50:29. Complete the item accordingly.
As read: 5:45:19
